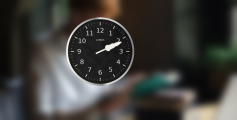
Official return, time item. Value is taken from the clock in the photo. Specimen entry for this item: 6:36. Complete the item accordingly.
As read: 2:11
